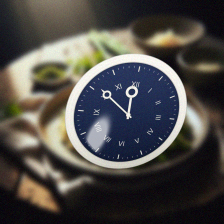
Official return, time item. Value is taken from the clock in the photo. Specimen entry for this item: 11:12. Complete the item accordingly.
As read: 11:51
